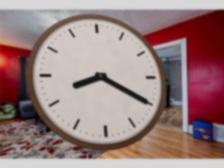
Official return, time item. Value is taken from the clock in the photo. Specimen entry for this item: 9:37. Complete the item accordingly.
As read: 8:20
